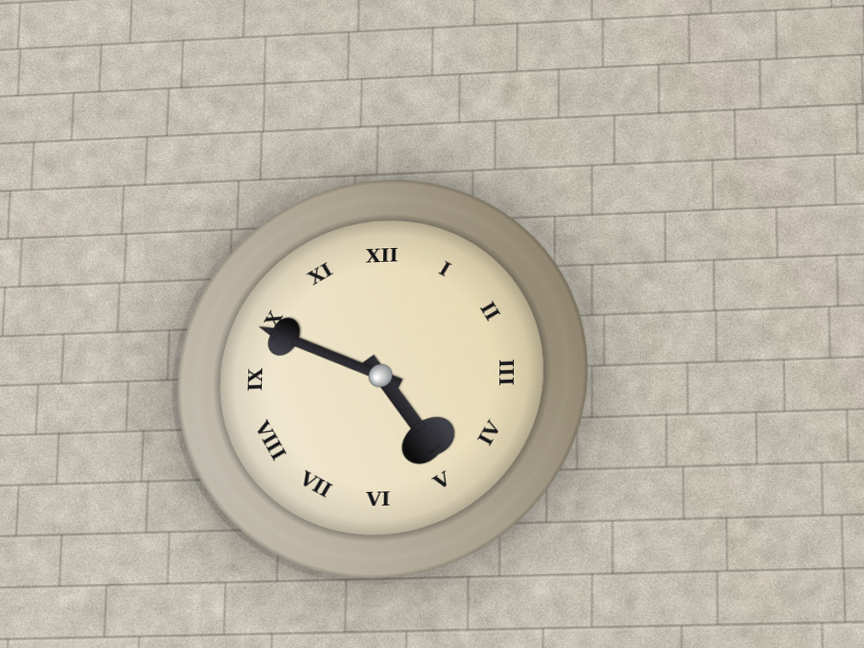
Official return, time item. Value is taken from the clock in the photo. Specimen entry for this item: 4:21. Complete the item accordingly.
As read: 4:49
